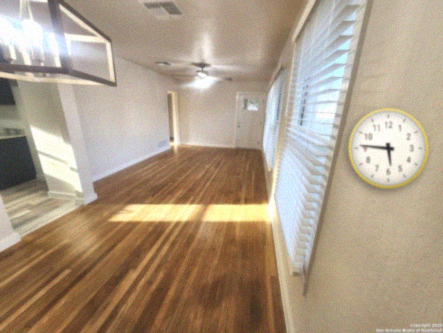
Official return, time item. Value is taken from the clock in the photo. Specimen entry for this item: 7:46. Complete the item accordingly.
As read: 5:46
